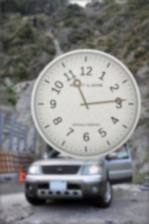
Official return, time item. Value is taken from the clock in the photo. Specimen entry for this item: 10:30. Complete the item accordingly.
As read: 11:14
